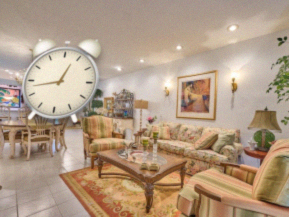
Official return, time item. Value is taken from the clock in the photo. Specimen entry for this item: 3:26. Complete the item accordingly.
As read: 12:43
